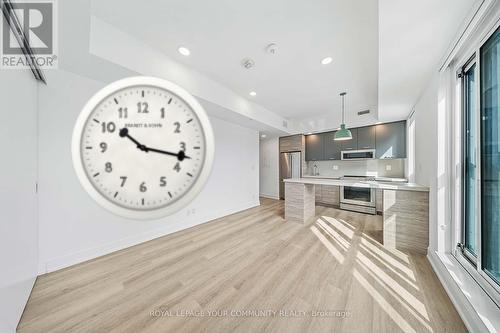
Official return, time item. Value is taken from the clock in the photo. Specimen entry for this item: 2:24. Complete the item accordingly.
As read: 10:17
